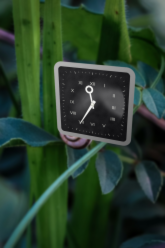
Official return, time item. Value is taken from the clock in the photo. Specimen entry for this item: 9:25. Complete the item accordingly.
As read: 11:35
